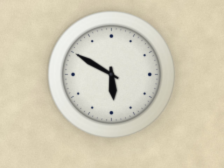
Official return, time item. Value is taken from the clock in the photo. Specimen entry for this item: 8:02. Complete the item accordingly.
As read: 5:50
